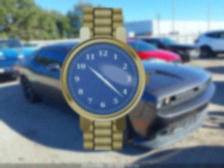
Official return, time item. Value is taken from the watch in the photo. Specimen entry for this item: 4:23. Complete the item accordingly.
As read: 10:22
